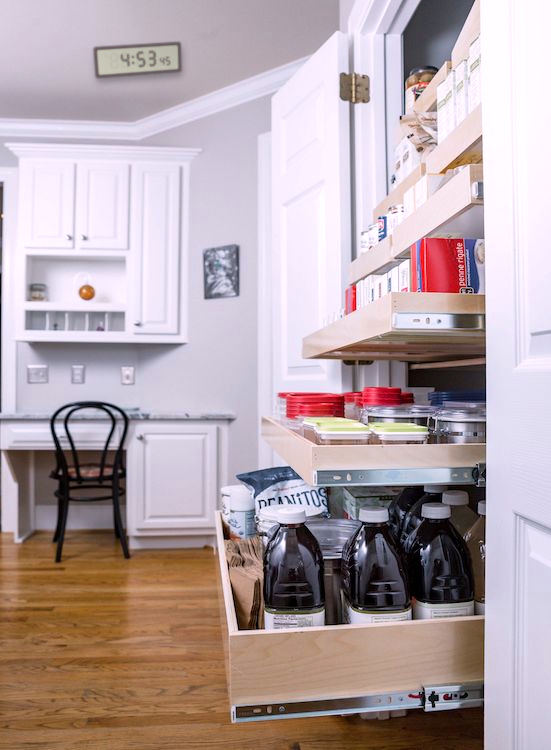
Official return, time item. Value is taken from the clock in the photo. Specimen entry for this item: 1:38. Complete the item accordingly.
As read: 4:53
